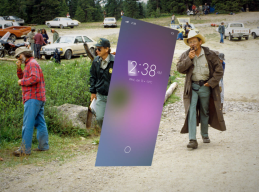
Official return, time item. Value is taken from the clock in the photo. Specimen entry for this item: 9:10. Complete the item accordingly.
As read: 2:38
